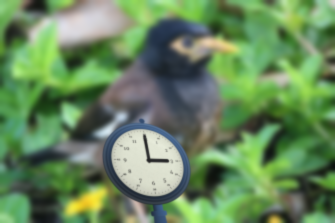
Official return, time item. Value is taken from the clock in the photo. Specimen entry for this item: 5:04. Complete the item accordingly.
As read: 3:00
